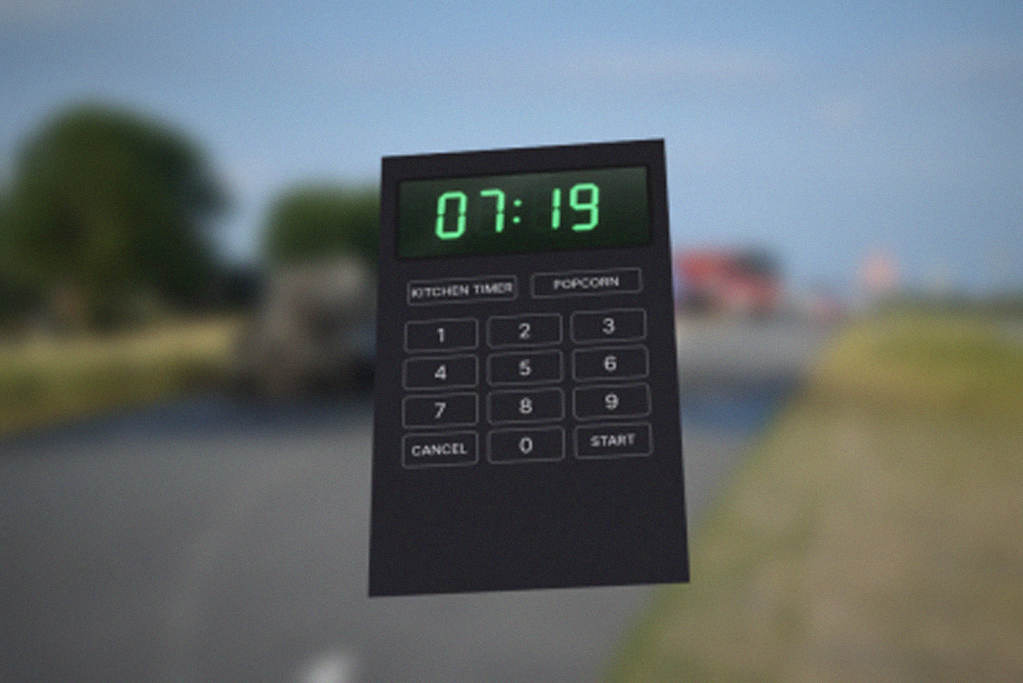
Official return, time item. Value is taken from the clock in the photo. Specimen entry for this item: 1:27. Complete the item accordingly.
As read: 7:19
